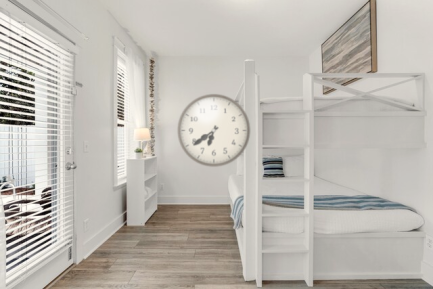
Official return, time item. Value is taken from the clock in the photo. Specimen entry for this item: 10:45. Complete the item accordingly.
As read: 6:39
